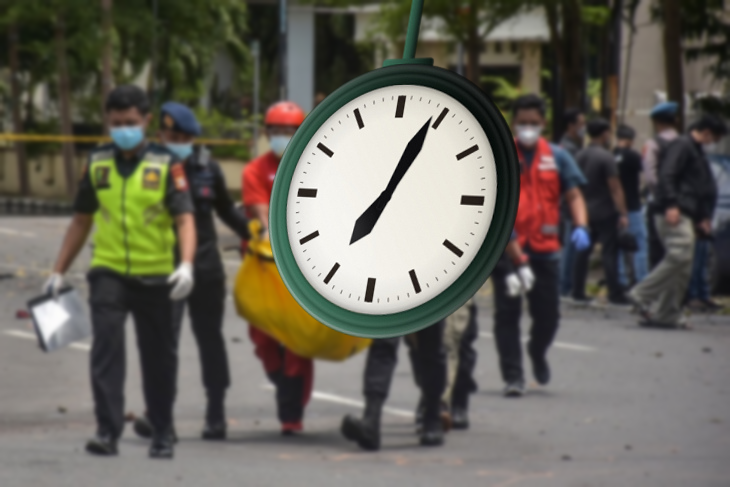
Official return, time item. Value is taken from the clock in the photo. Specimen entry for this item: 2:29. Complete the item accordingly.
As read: 7:04
